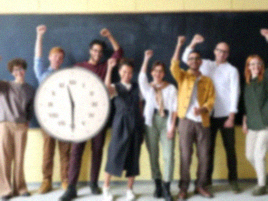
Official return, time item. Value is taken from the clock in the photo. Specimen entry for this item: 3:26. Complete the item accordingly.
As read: 11:30
